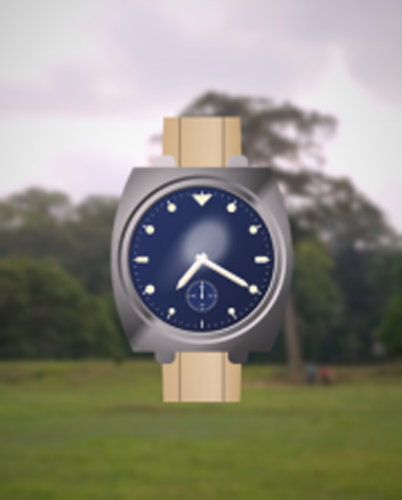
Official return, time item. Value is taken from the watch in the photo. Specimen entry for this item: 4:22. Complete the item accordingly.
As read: 7:20
